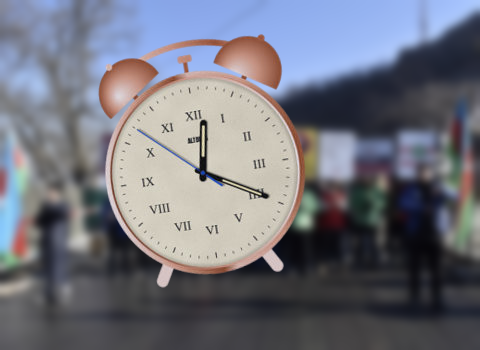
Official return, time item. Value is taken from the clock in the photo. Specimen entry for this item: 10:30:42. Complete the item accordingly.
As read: 12:19:52
